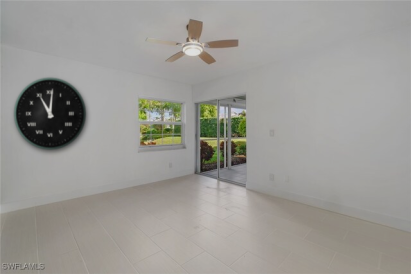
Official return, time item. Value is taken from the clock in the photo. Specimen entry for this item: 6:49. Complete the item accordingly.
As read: 11:01
